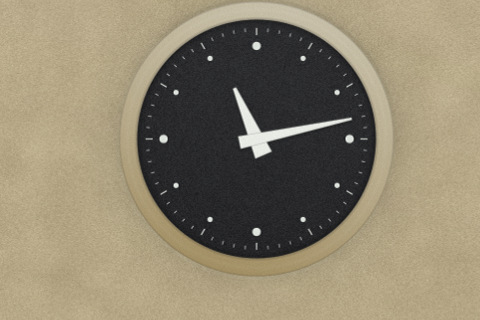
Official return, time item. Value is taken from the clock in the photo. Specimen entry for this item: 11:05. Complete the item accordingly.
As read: 11:13
